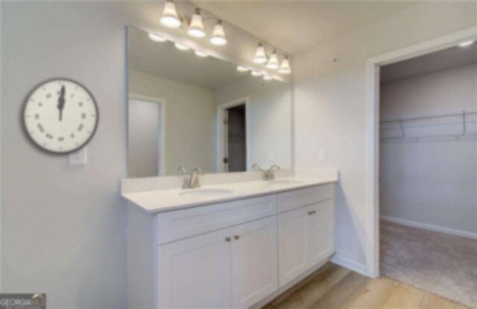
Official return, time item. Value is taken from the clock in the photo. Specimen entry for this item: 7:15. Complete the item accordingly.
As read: 12:01
